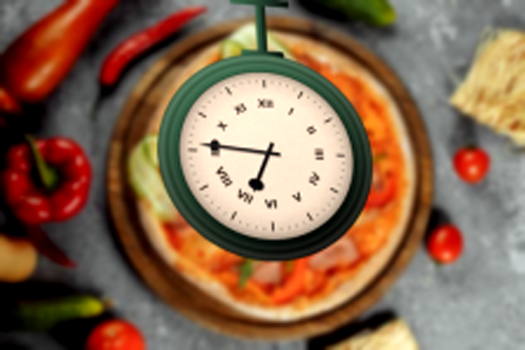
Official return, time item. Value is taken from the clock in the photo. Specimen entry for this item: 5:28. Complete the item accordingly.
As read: 6:46
